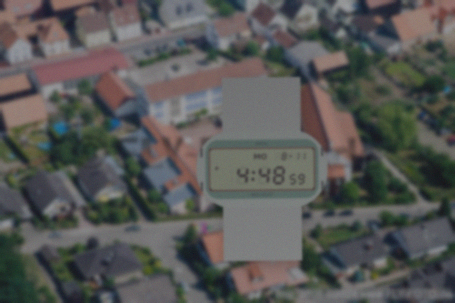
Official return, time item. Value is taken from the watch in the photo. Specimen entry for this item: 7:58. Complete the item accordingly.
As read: 4:48
